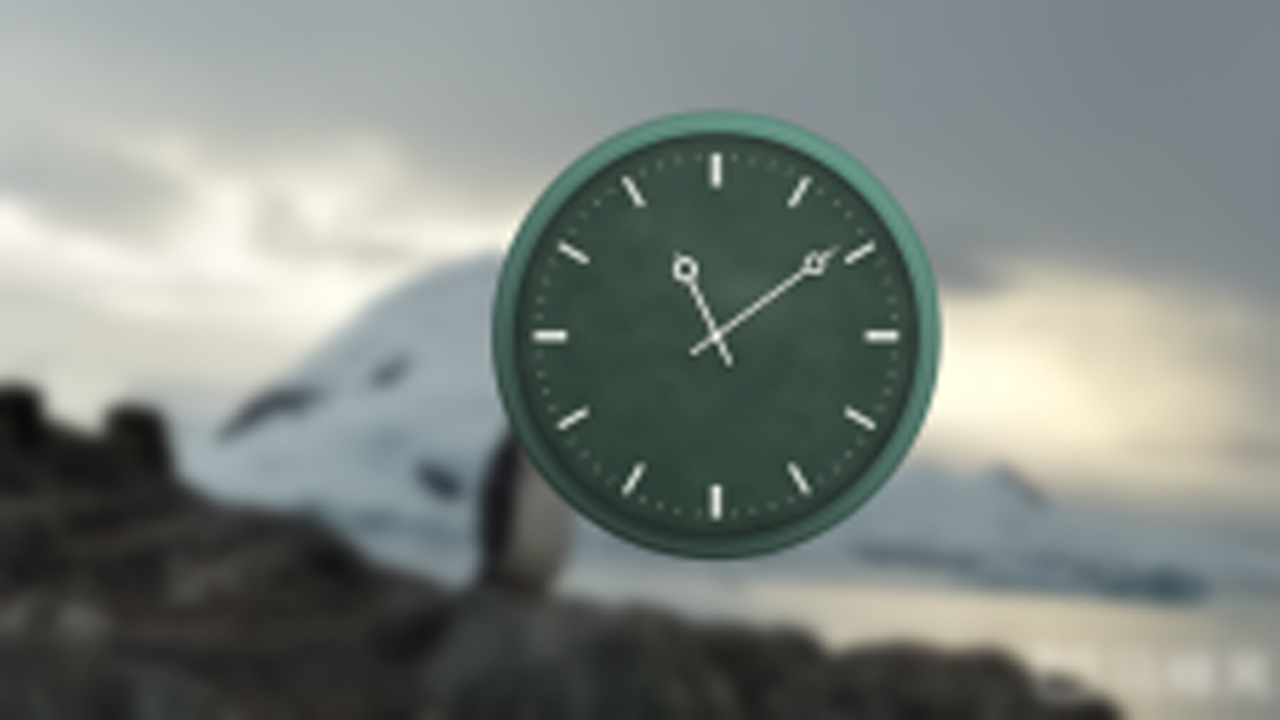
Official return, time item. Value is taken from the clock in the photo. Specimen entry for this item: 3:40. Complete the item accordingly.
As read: 11:09
